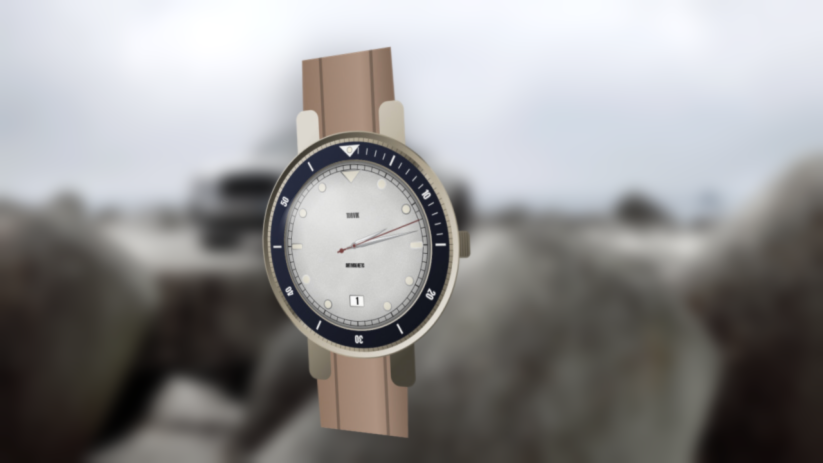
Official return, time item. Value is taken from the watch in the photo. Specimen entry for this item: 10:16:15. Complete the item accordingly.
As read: 2:13:12
